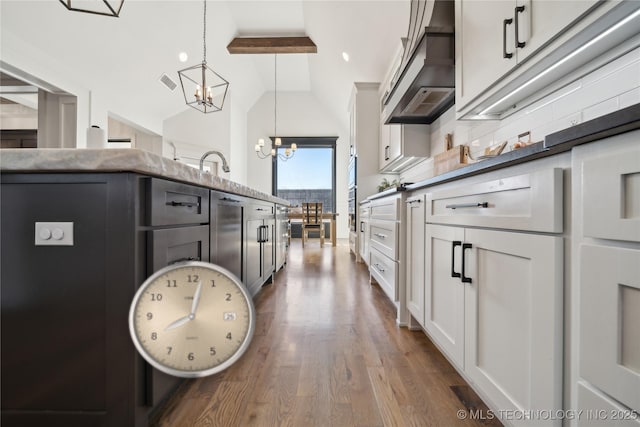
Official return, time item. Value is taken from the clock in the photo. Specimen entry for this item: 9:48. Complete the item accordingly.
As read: 8:02
